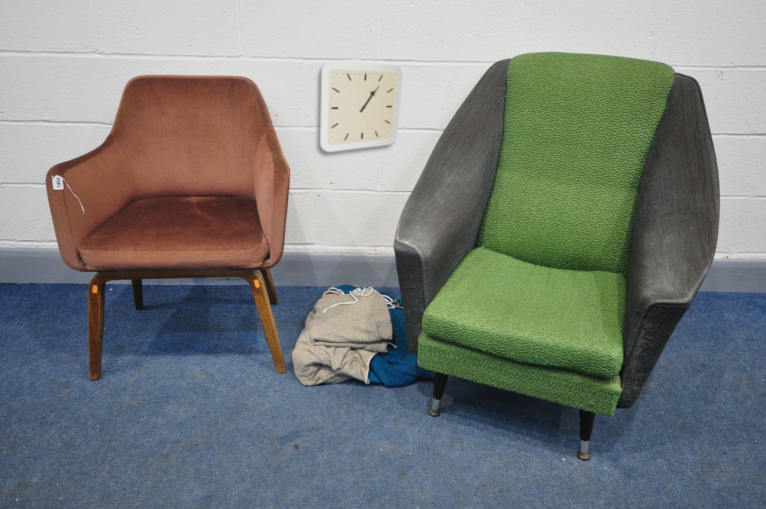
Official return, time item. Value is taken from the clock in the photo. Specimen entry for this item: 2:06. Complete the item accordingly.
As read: 1:06
